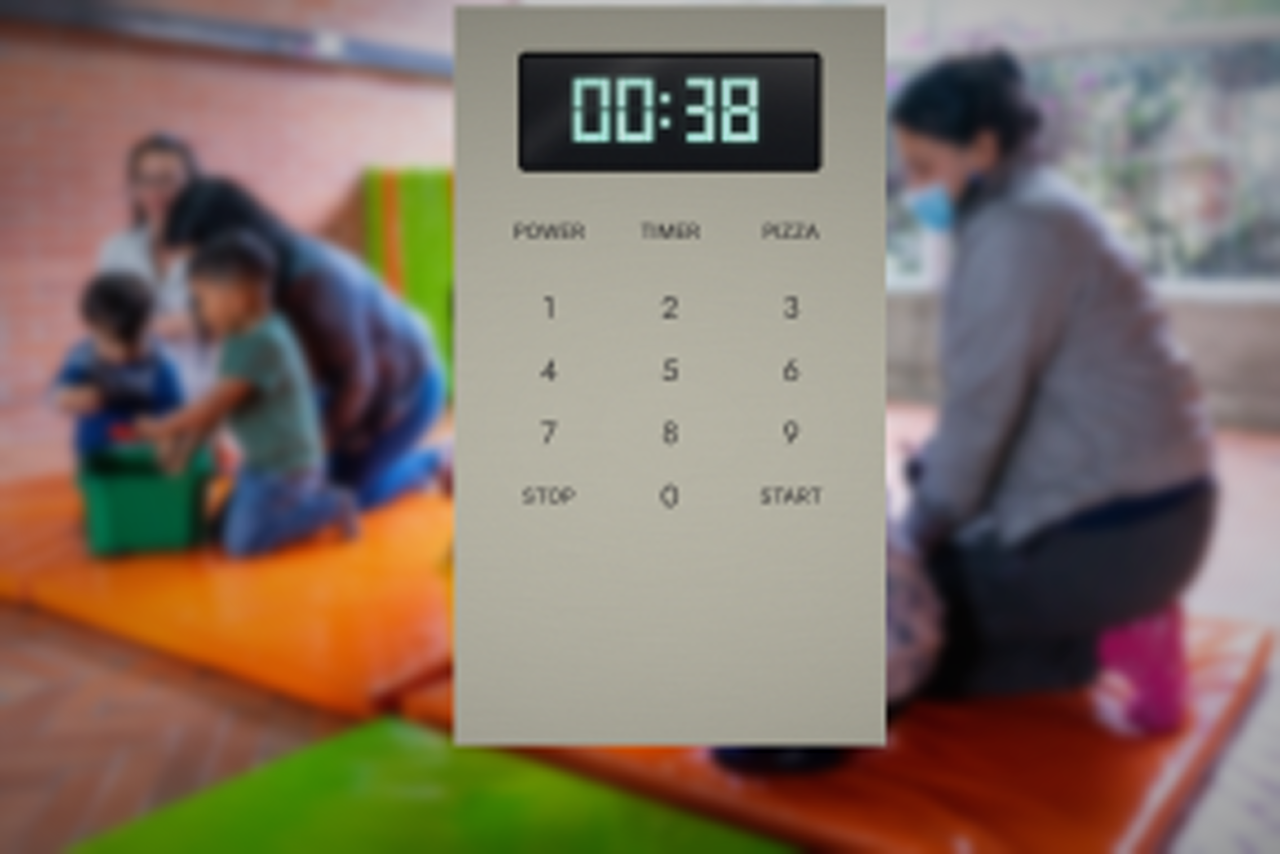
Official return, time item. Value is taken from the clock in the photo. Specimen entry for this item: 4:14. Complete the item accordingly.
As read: 0:38
